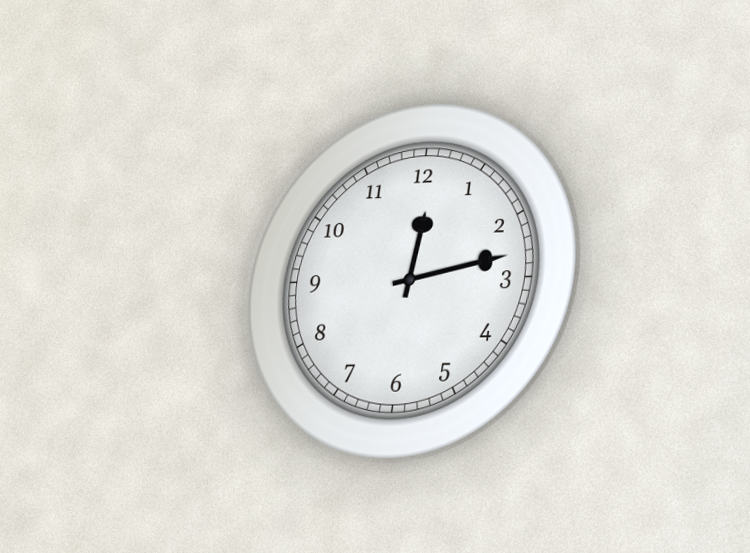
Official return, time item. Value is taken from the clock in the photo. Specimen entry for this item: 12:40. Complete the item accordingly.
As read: 12:13
